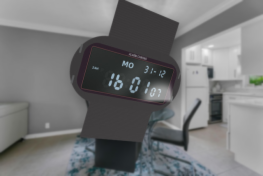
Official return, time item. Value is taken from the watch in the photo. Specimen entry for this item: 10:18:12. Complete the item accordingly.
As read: 16:01:07
